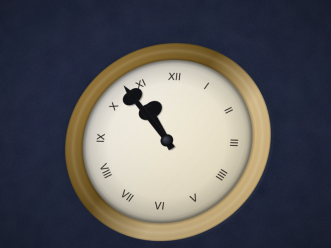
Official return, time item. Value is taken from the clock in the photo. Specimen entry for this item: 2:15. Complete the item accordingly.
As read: 10:53
